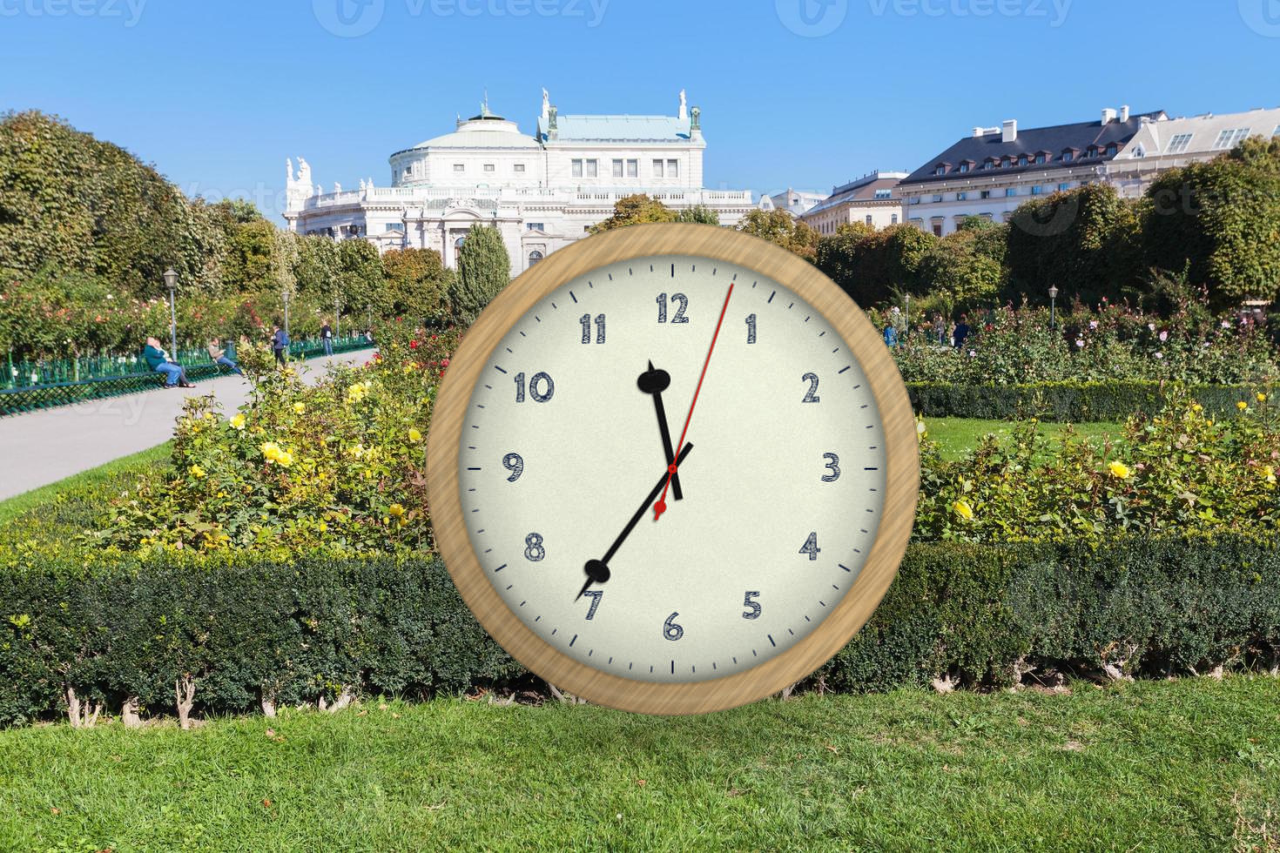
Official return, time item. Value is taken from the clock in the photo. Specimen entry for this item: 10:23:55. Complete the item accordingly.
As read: 11:36:03
